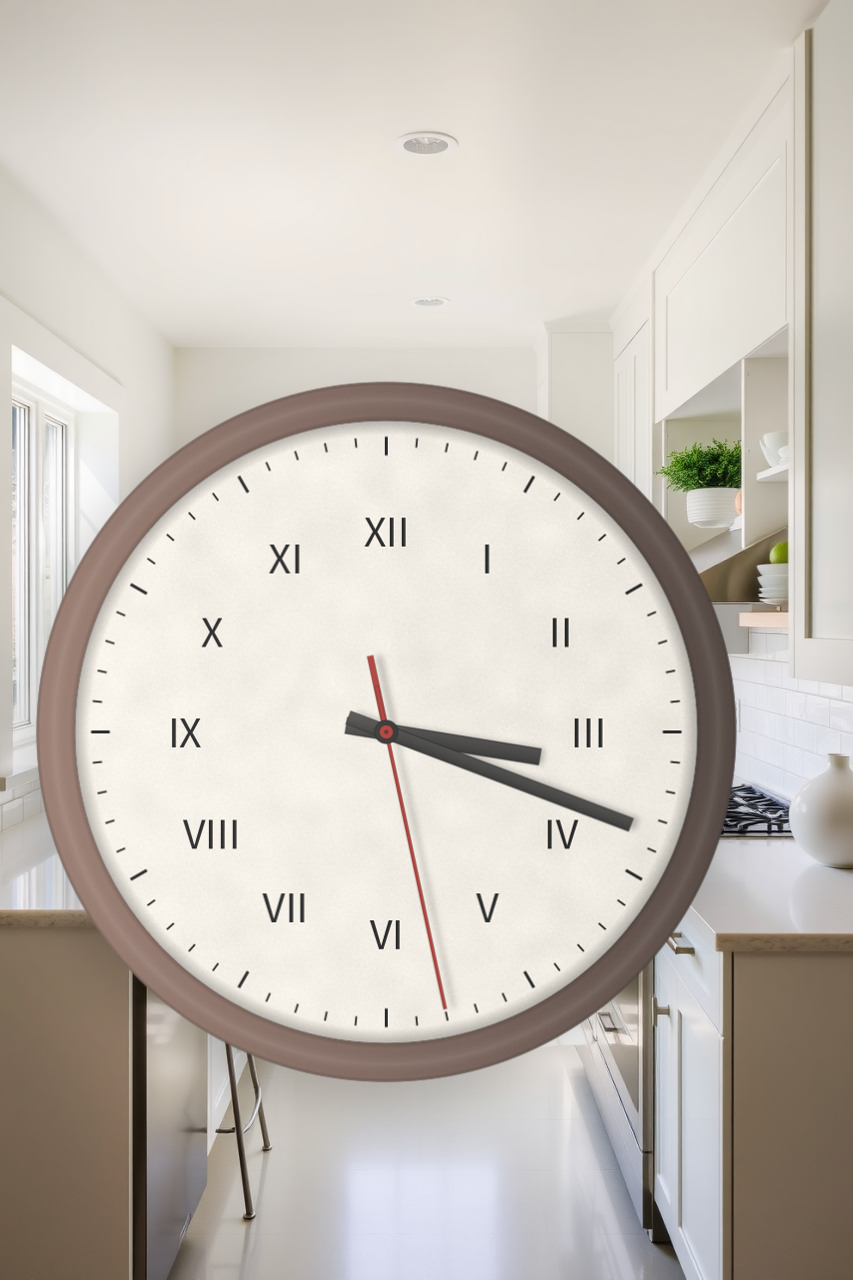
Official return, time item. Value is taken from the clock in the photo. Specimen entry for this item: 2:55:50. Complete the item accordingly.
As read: 3:18:28
